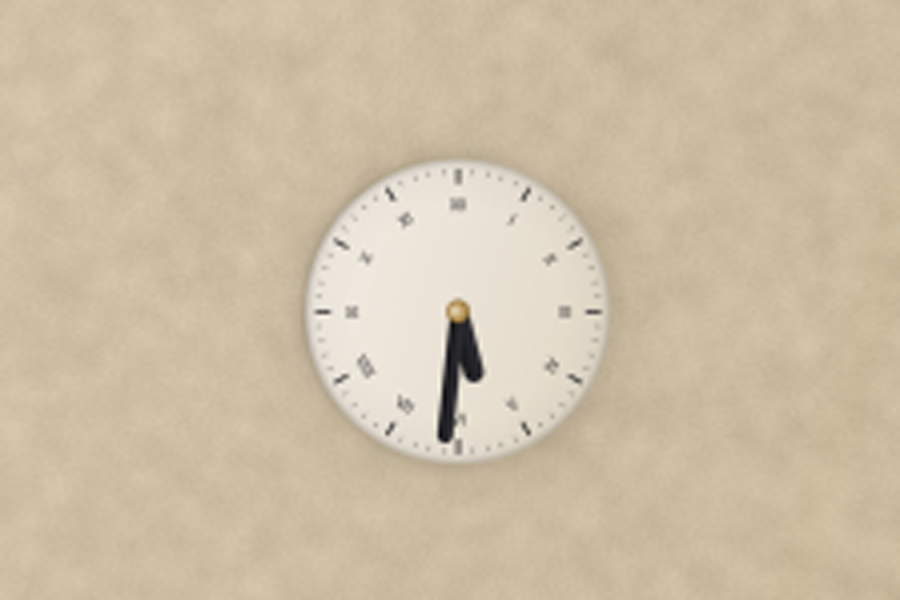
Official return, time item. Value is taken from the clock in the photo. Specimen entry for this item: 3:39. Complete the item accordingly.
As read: 5:31
